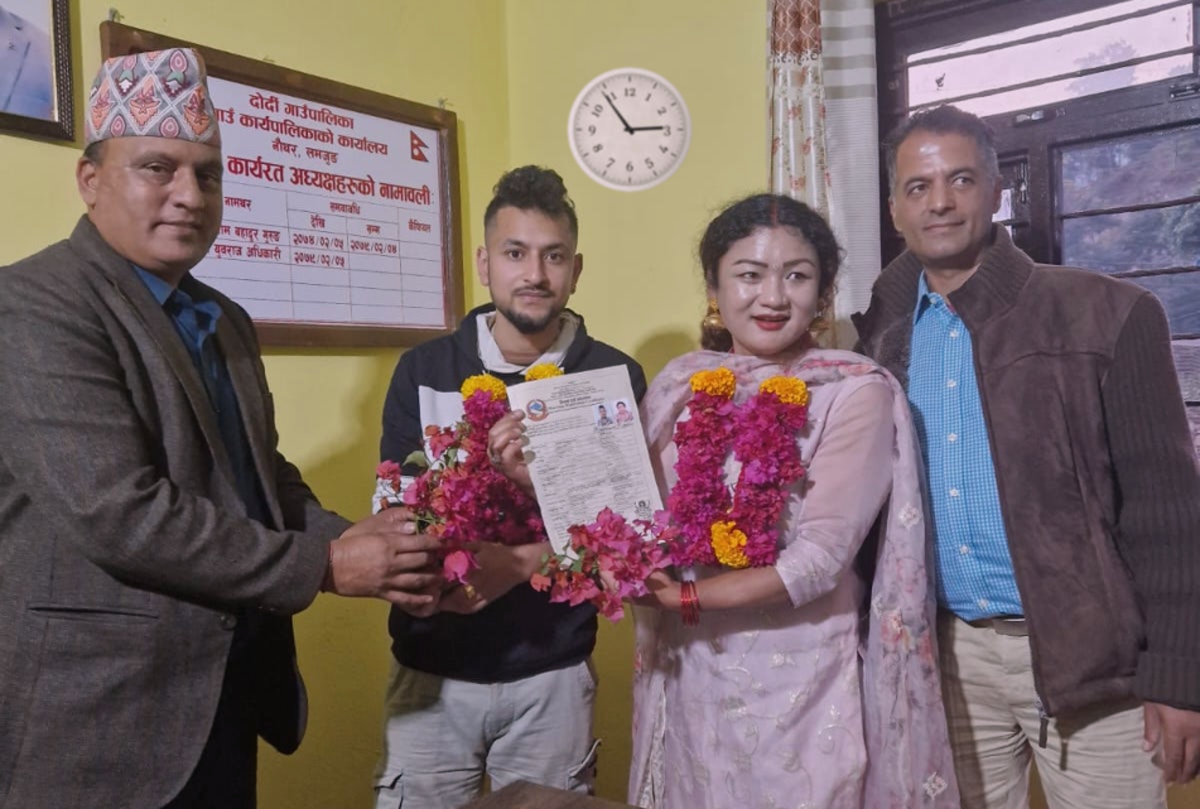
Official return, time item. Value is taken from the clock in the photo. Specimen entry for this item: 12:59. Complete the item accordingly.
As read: 2:54
